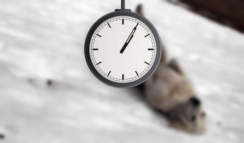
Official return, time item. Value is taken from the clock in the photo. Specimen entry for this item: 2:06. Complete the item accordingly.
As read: 1:05
